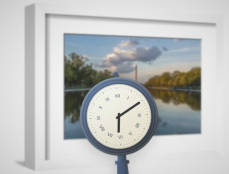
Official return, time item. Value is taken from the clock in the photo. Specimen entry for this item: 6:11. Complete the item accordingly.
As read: 6:10
